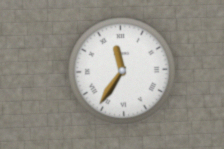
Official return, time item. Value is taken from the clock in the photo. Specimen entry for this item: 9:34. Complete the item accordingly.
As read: 11:36
